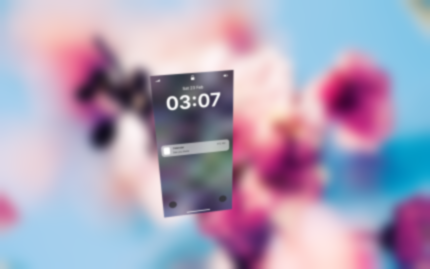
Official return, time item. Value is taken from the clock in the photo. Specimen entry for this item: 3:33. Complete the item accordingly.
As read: 3:07
